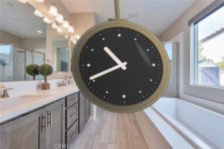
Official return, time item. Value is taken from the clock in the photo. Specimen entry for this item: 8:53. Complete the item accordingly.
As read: 10:41
